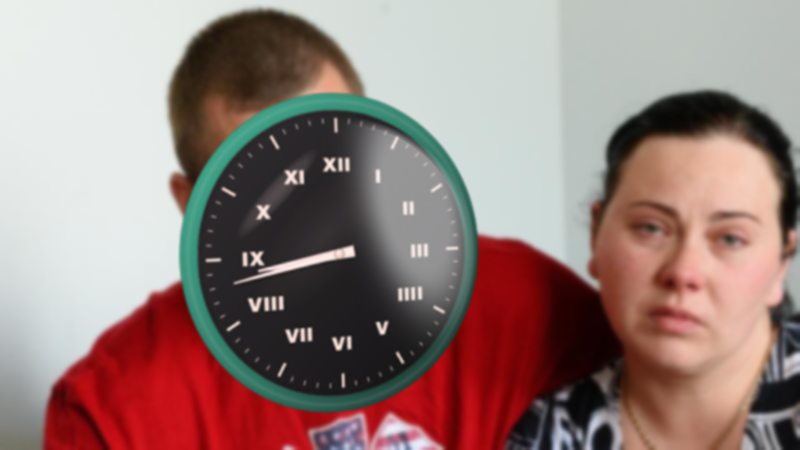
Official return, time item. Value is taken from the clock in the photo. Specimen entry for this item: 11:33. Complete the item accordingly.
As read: 8:43
